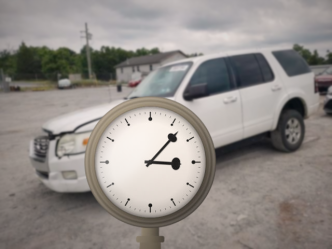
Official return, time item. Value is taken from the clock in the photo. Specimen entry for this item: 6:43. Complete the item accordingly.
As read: 3:07
